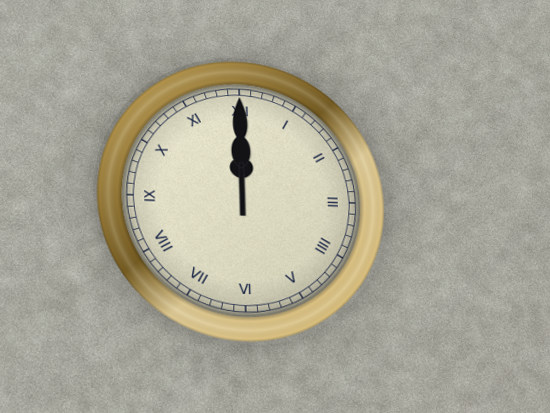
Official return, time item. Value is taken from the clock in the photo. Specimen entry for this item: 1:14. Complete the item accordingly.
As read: 12:00
